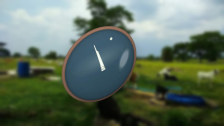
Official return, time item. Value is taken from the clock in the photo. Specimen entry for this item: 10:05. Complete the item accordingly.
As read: 10:54
